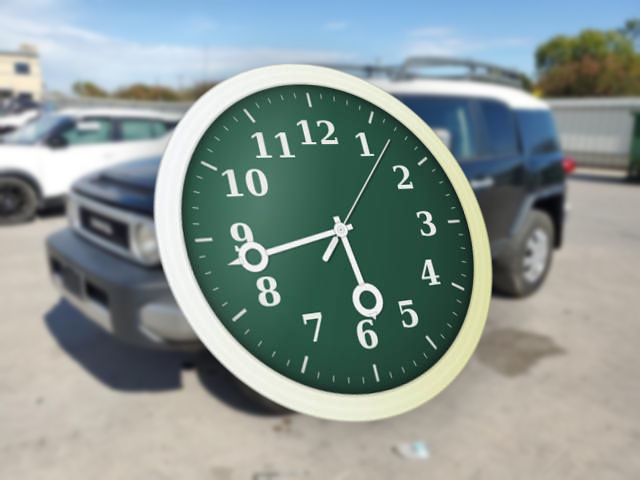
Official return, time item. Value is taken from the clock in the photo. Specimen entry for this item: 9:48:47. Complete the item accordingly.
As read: 5:43:07
